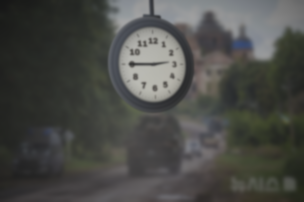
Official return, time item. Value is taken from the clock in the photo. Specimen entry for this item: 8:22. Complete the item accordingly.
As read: 2:45
